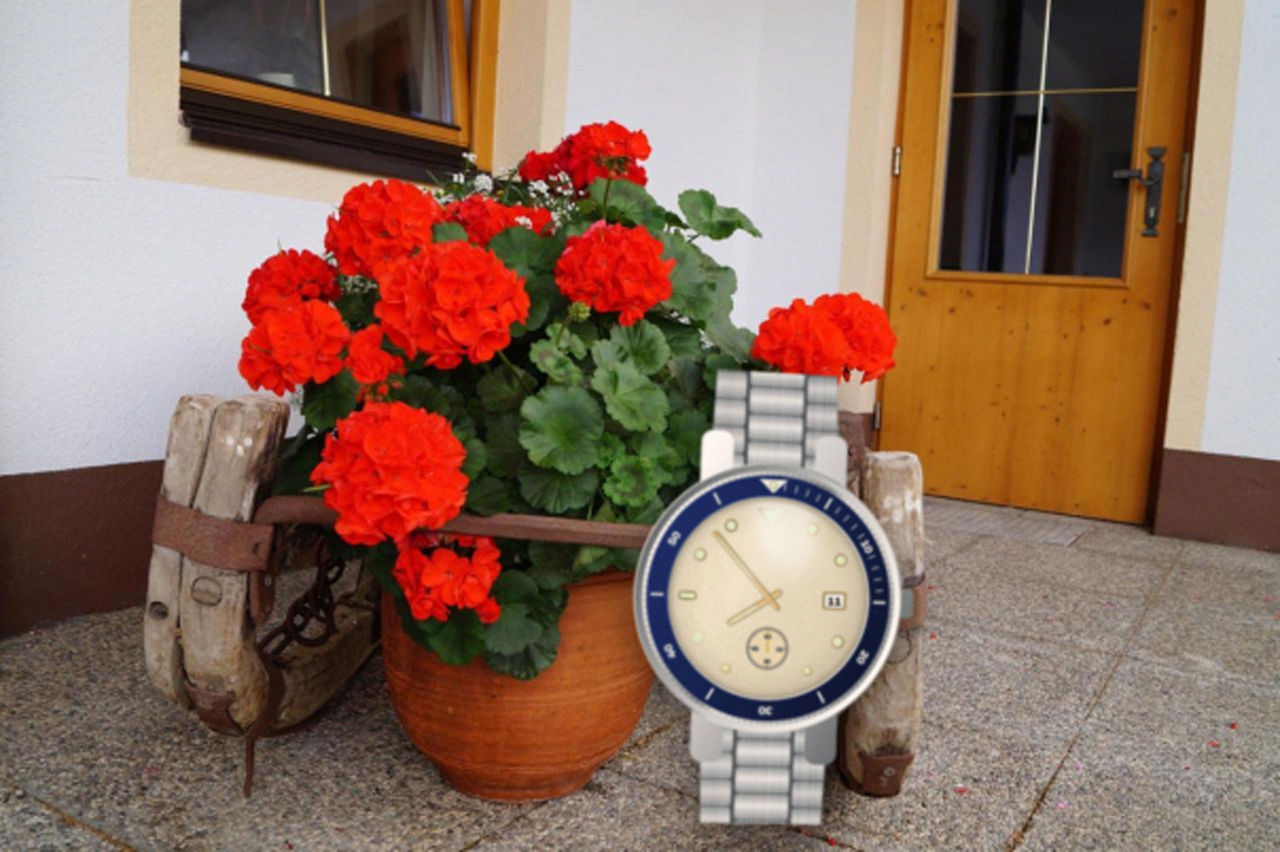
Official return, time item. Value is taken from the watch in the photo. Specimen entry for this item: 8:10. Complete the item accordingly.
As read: 7:53
